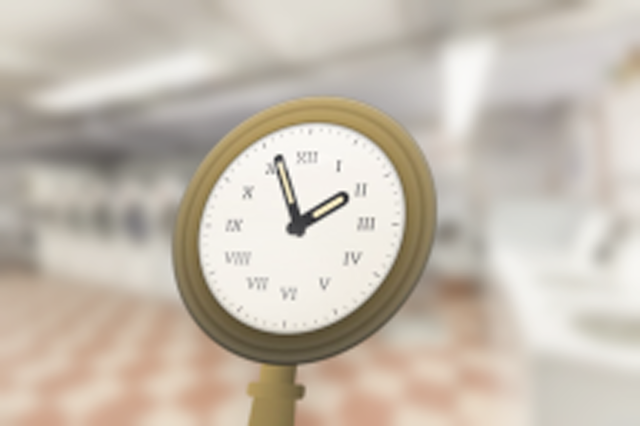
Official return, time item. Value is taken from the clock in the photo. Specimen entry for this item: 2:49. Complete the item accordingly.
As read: 1:56
